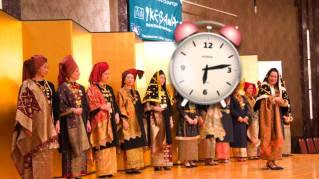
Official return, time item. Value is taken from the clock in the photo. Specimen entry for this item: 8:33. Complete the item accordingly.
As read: 6:13
